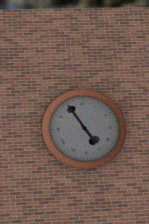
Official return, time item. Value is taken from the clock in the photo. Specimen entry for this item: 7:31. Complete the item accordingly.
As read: 4:55
